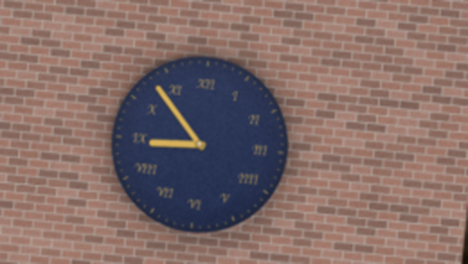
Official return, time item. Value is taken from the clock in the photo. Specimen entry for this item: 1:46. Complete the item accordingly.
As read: 8:53
